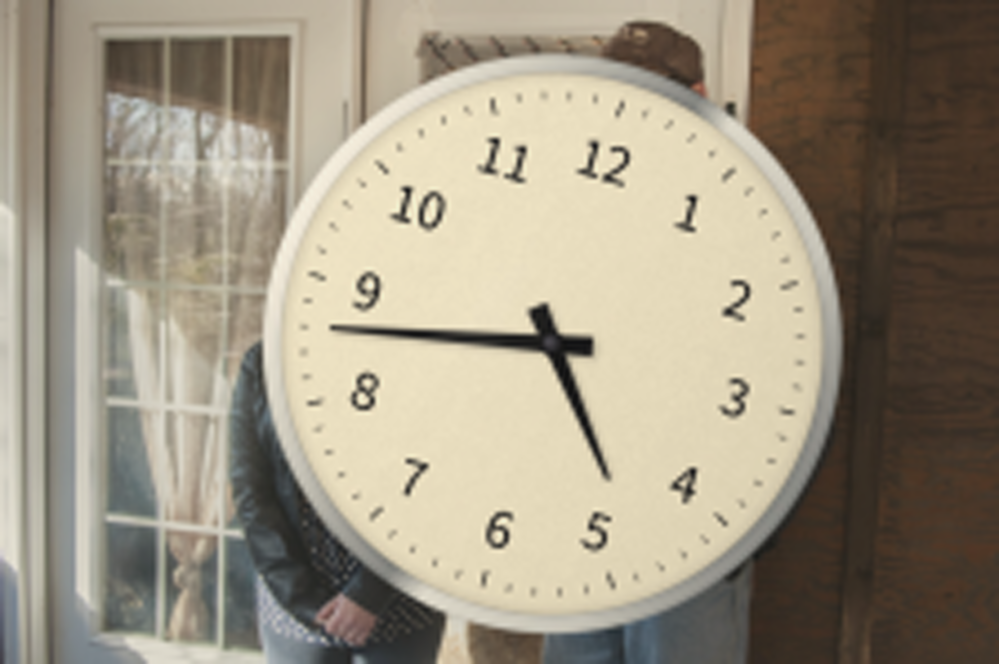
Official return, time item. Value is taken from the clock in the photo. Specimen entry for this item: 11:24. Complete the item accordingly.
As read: 4:43
